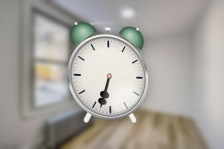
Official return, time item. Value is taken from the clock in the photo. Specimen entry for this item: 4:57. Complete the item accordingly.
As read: 6:33
